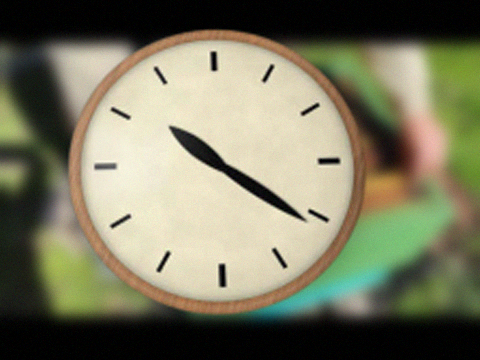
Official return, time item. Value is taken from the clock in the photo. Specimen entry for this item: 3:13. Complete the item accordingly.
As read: 10:21
